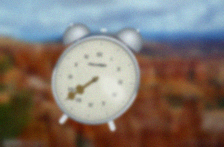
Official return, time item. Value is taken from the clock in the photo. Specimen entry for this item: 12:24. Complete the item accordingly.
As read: 7:38
